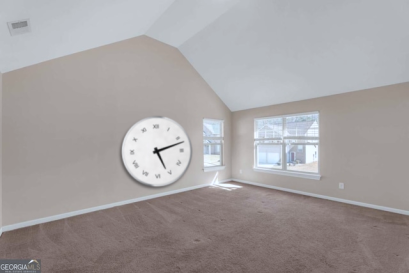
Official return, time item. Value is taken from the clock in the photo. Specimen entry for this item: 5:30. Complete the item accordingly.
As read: 5:12
